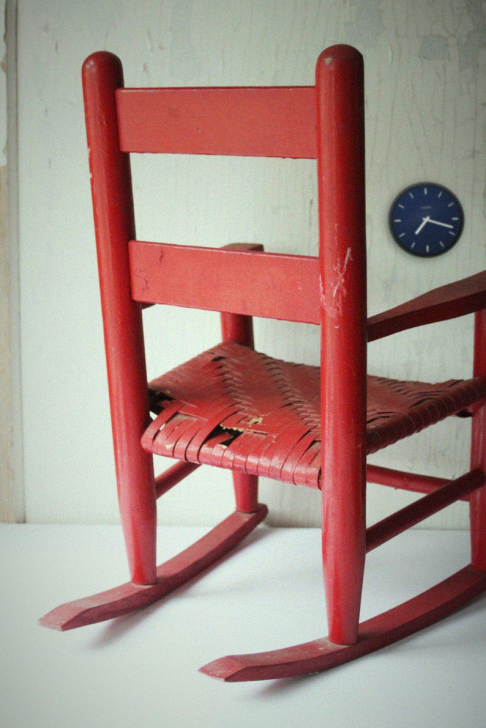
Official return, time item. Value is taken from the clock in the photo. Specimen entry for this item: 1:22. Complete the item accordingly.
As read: 7:18
